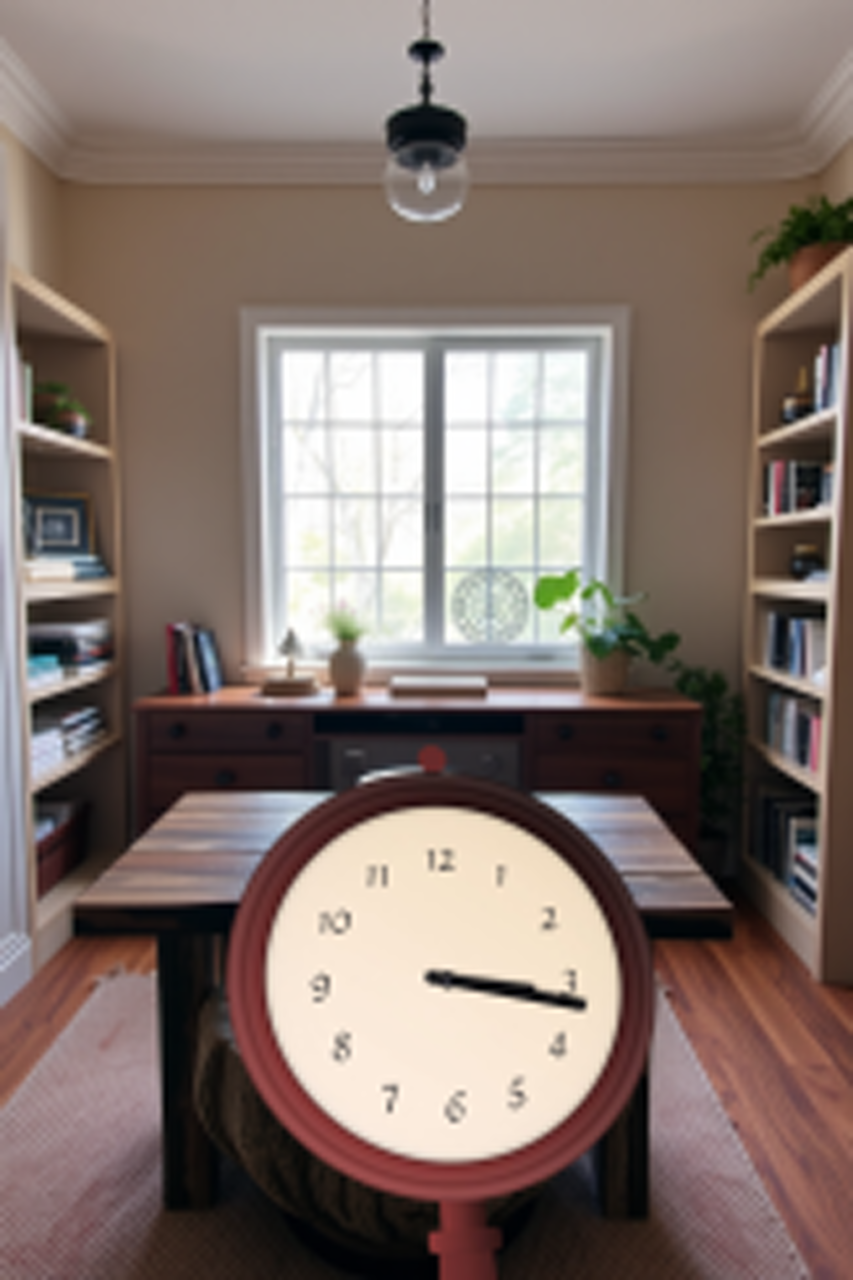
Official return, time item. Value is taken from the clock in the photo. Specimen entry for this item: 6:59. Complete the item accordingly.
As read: 3:17
